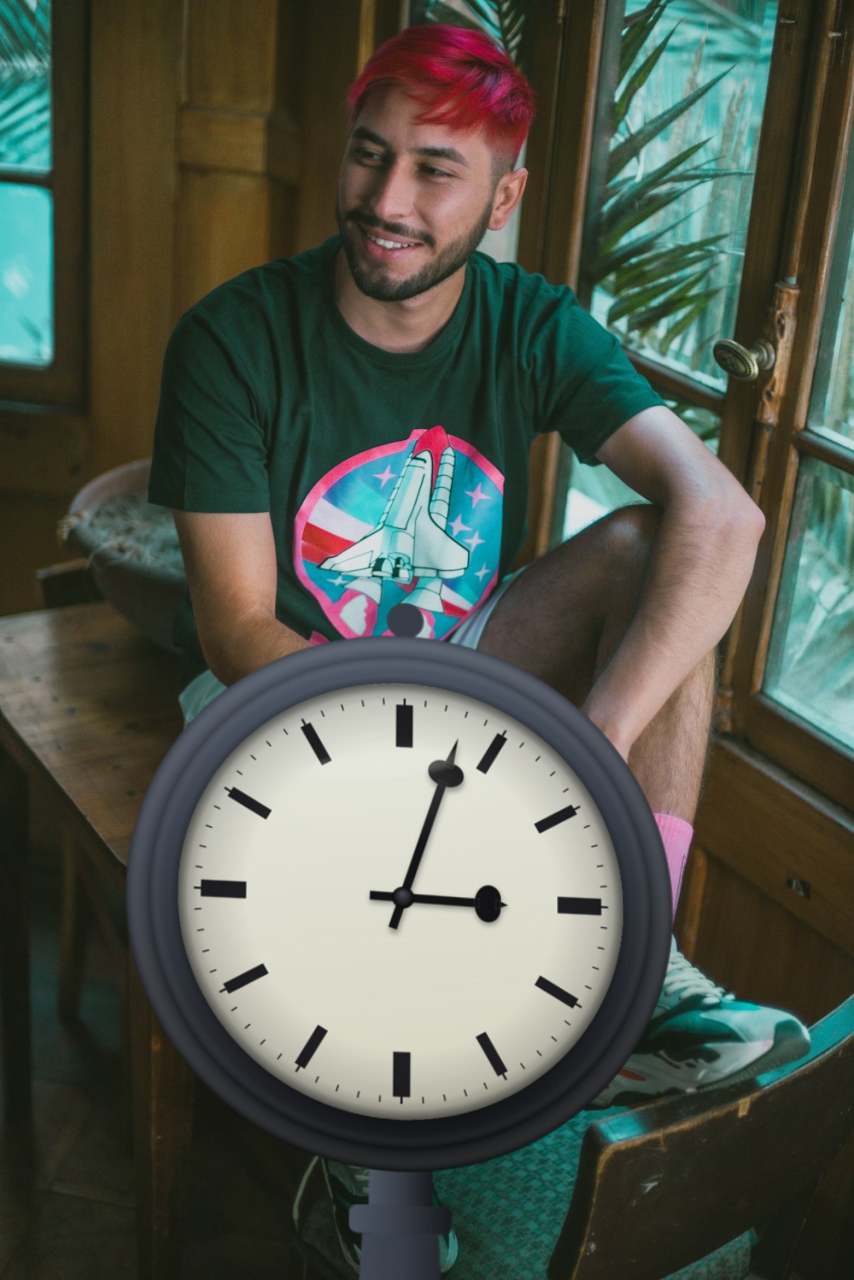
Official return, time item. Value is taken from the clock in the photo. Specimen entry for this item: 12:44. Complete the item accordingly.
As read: 3:03
